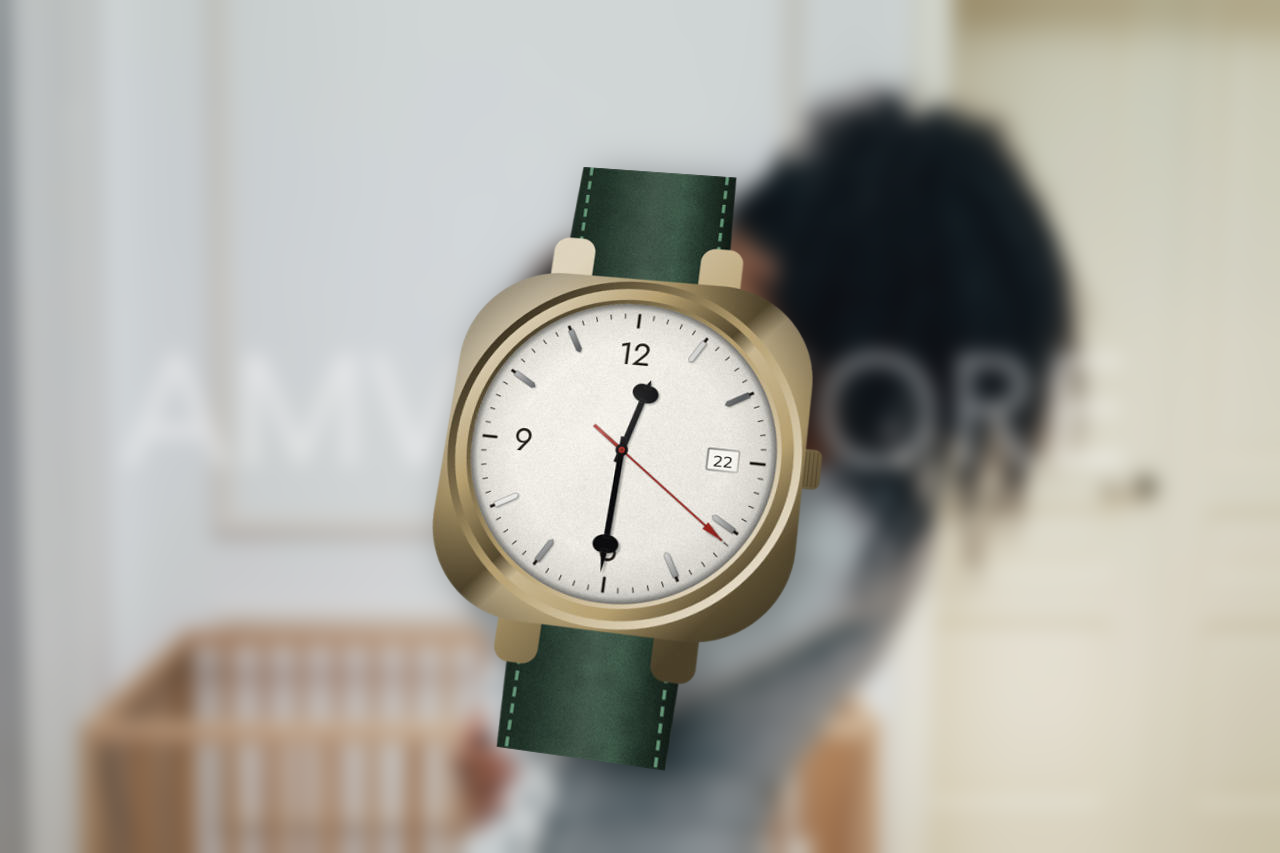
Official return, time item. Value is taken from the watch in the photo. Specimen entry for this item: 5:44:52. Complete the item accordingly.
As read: 12:30:21
